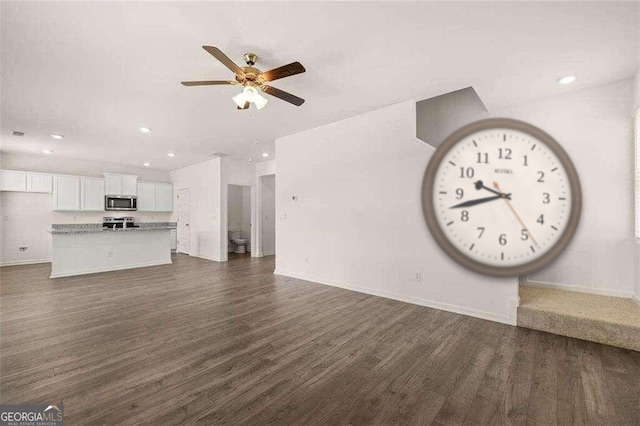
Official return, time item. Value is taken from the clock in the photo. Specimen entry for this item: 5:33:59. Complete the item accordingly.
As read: 9:42:24
